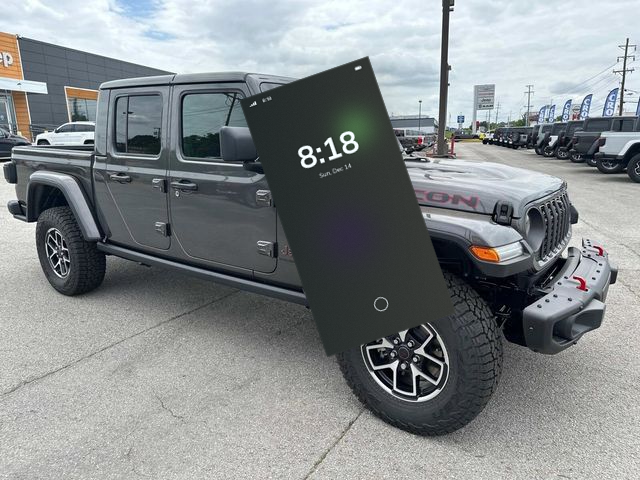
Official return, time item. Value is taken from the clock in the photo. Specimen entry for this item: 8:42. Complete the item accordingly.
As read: 8:18
